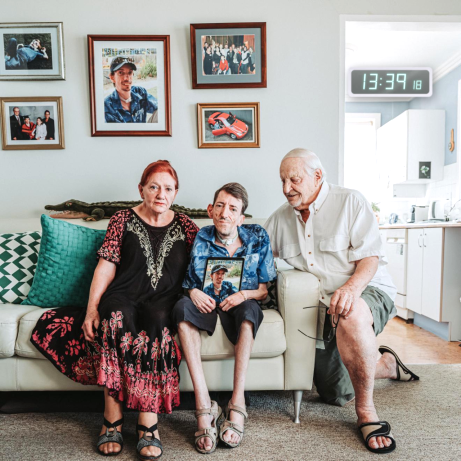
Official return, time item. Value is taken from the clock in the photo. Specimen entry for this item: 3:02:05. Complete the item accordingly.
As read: 13:39:18
